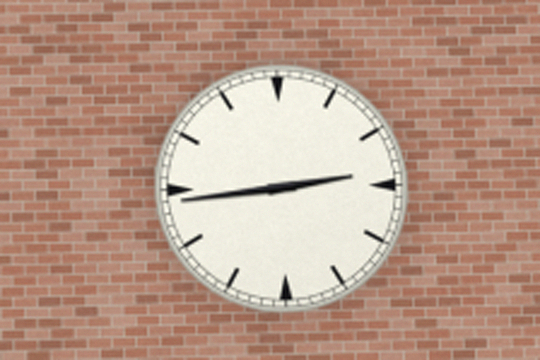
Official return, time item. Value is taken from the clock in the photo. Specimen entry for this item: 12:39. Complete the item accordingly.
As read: 2:44
